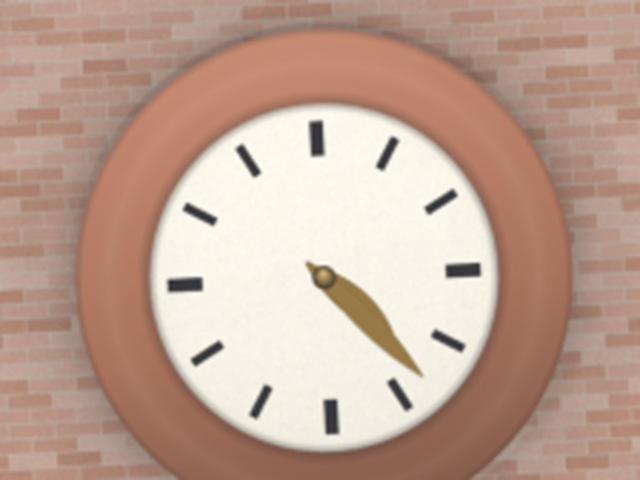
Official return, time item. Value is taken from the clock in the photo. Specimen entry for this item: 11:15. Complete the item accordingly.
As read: 4:23
